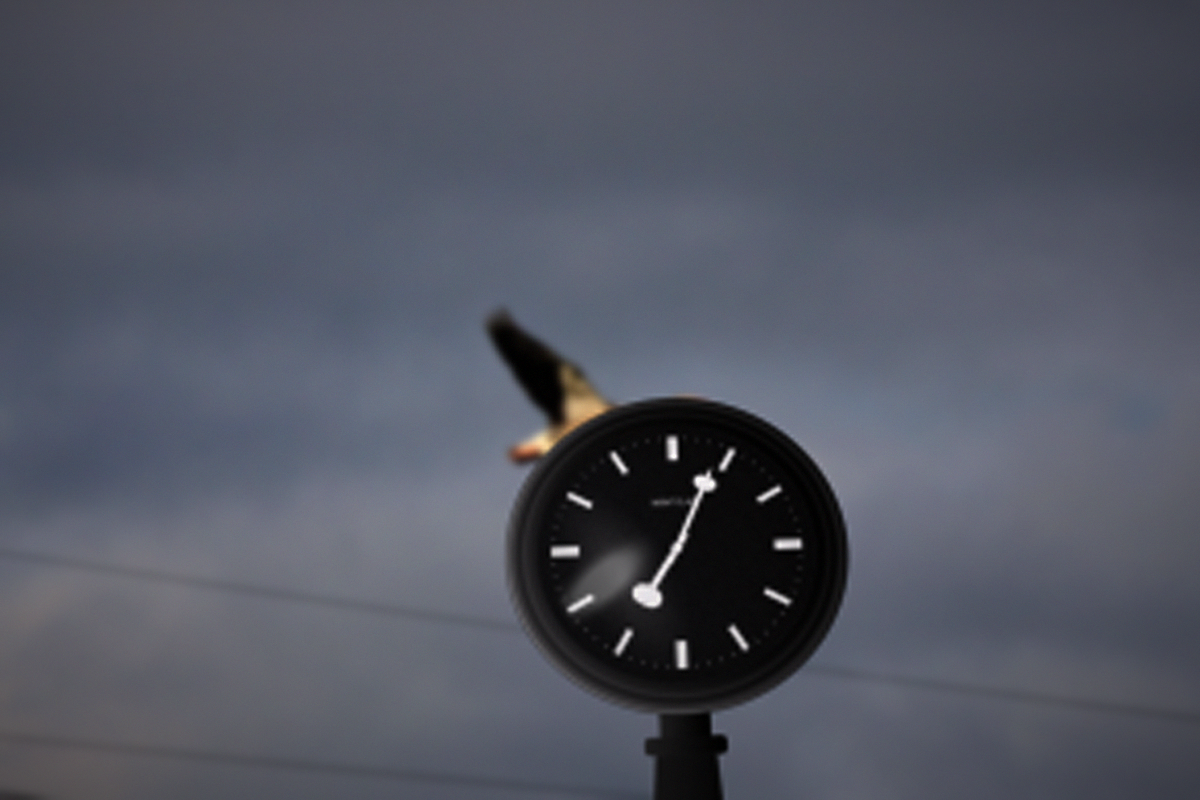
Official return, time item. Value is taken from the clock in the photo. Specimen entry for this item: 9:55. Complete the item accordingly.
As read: 7:04
